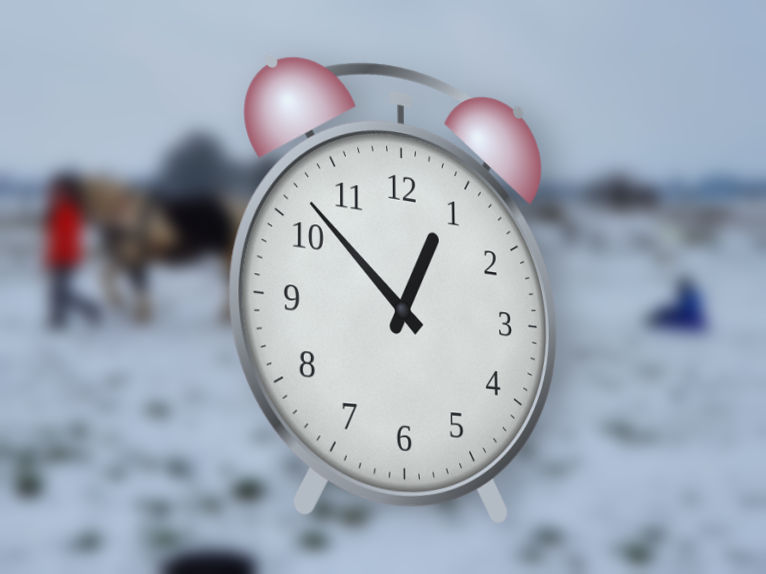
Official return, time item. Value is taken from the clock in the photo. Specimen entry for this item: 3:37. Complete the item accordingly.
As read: 12:52
